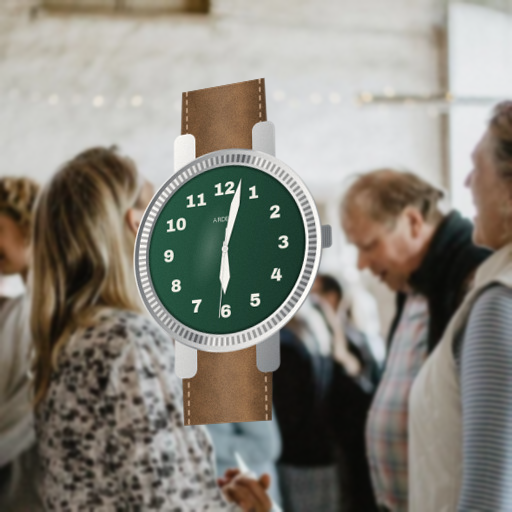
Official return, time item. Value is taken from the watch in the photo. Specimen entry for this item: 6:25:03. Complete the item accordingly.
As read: 6:02:31
